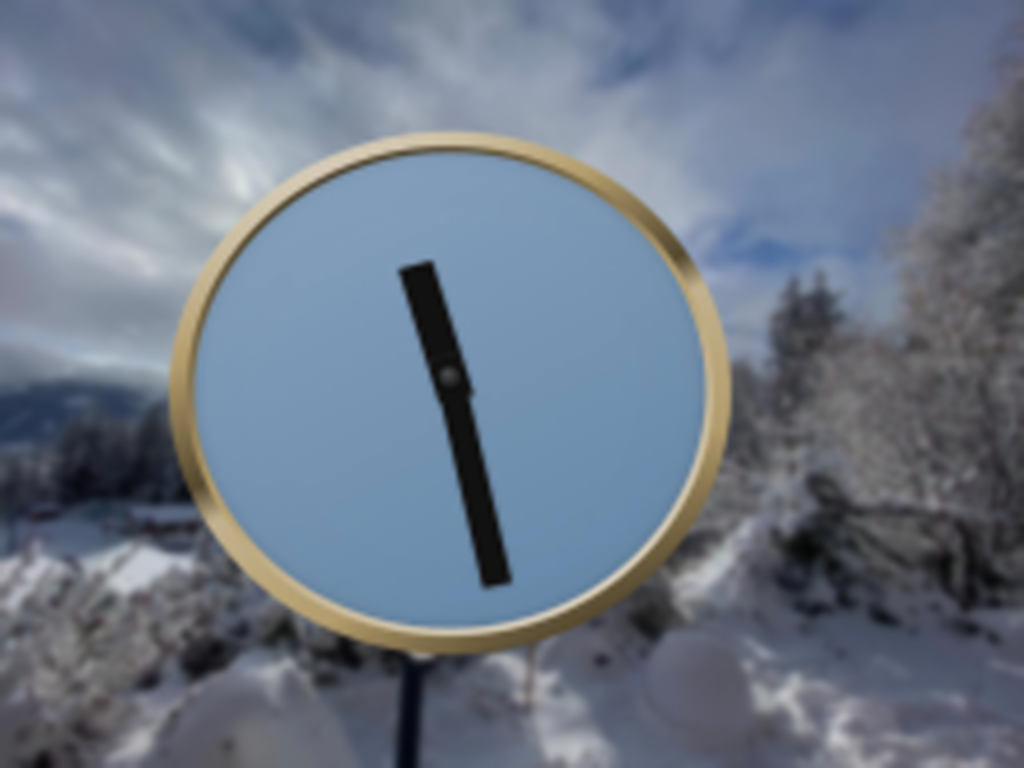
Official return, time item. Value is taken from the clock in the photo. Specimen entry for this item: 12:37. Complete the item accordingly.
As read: 11:28
